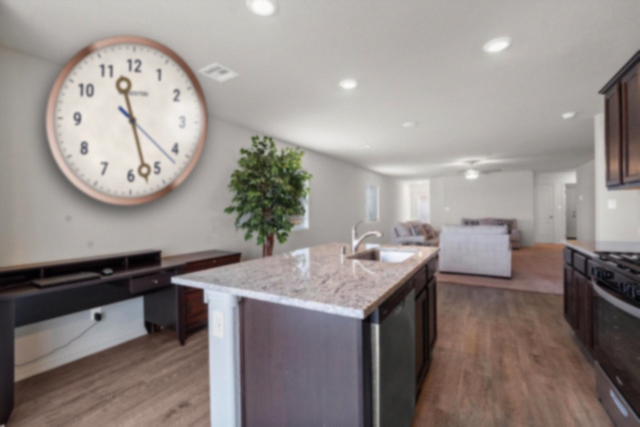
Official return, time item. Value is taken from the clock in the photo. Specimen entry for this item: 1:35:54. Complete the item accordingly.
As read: 11:27:22
